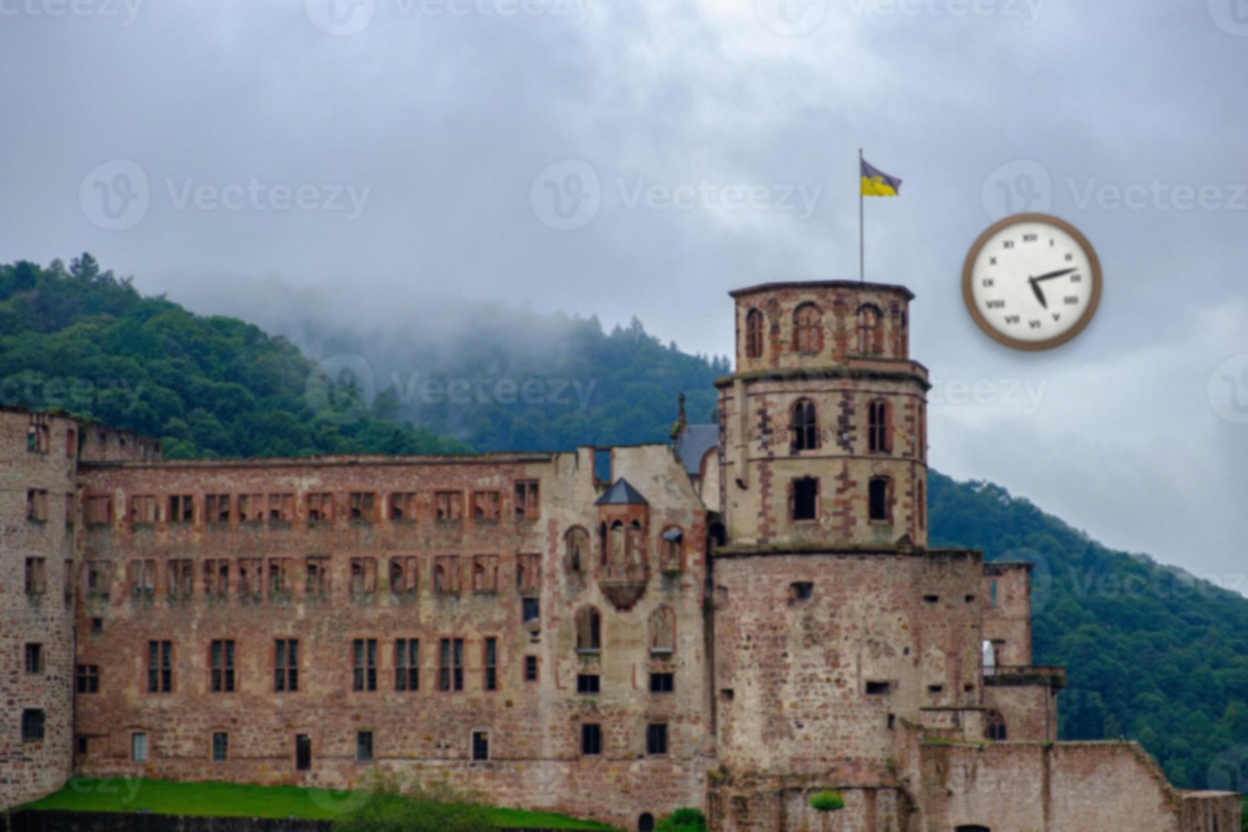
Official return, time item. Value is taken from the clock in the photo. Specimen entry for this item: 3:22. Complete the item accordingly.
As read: 5:13
